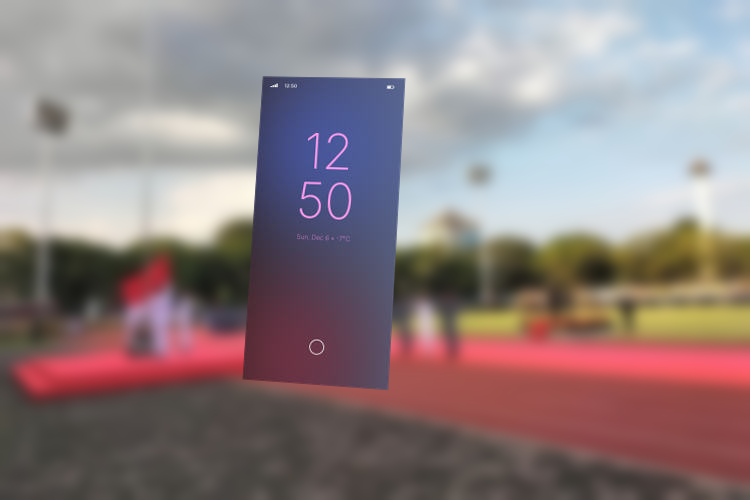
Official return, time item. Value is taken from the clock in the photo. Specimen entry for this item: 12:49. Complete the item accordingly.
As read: 12:50
